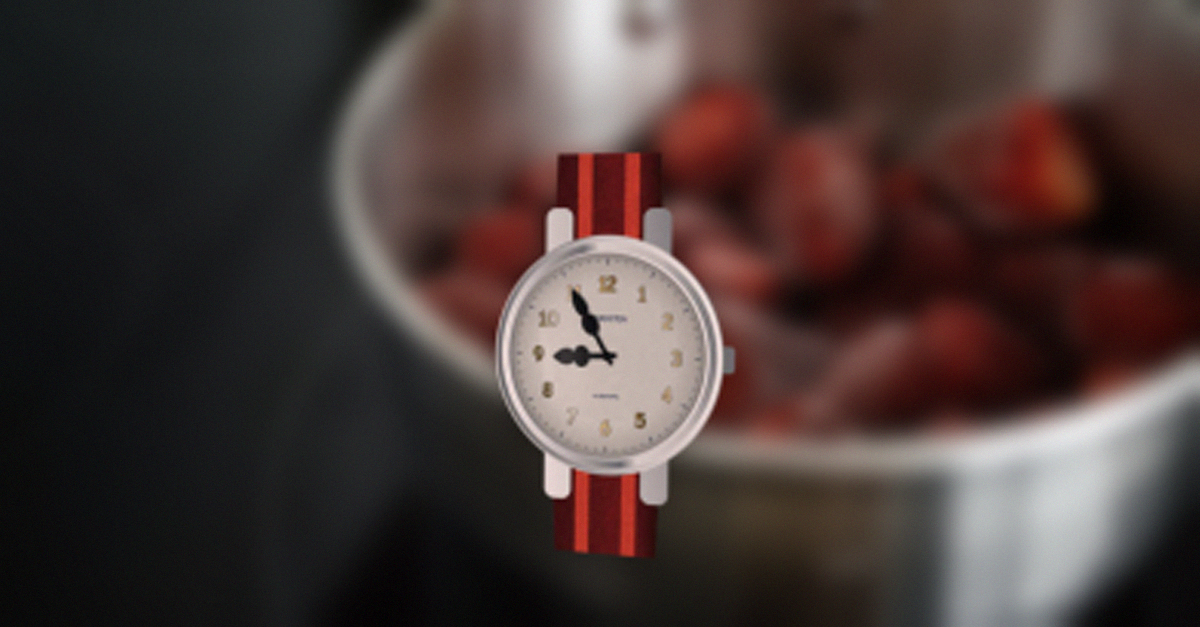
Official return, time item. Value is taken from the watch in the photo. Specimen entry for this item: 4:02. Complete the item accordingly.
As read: 8:55
